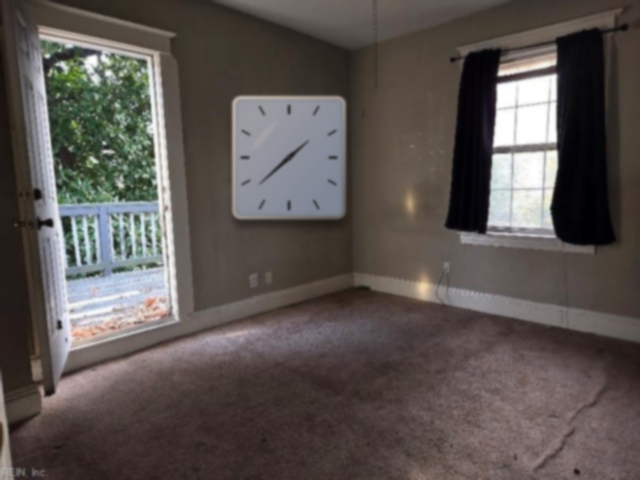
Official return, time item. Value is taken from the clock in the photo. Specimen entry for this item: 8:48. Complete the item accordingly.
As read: 1:38
